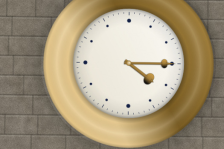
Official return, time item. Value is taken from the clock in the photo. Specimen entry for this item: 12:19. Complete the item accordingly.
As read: 4:15
